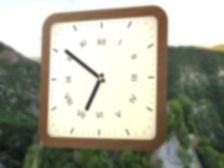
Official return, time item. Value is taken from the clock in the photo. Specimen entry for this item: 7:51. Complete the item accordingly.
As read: 6:51
